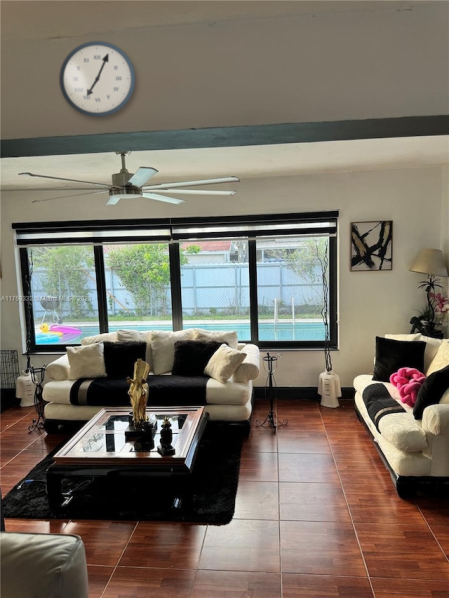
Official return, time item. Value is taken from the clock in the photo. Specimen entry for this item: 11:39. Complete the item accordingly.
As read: 7:04
